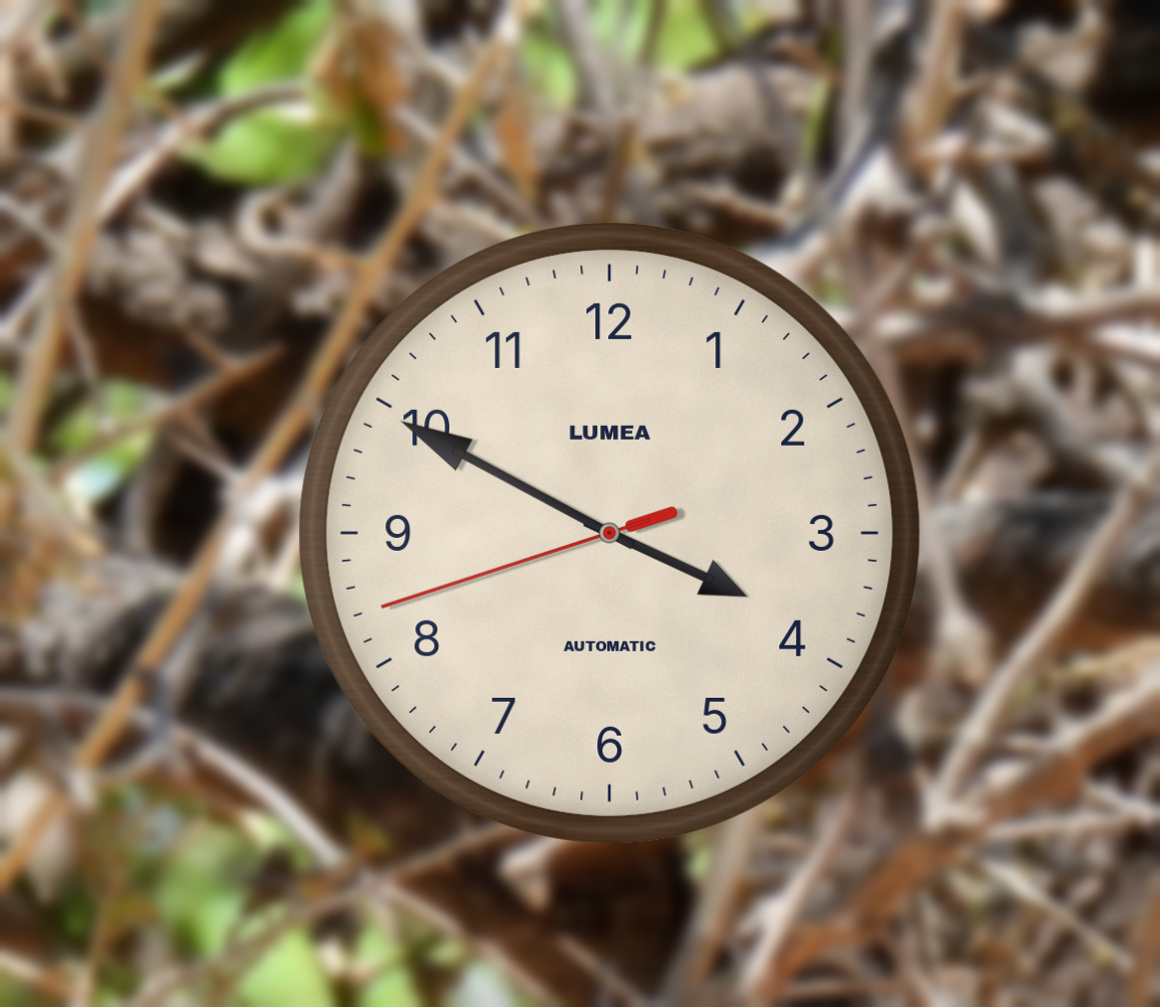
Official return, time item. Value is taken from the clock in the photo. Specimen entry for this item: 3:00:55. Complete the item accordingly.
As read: 3:49:42
